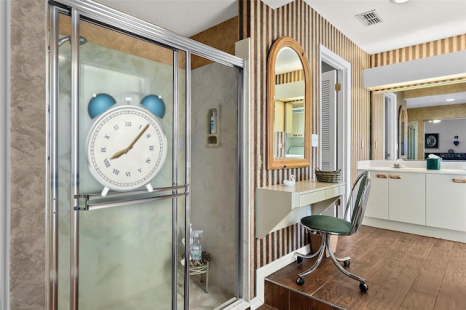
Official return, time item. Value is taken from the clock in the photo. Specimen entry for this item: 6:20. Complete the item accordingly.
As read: 8:07
